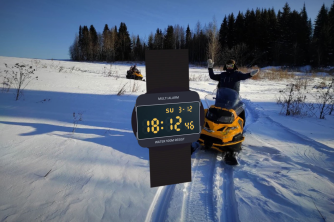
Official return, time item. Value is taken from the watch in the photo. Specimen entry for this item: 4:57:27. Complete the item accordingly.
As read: 18:12:46
